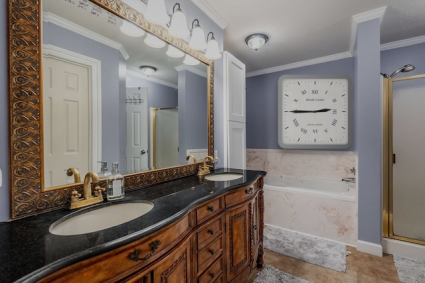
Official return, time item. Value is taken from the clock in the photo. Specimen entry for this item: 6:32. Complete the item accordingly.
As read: 2:45
